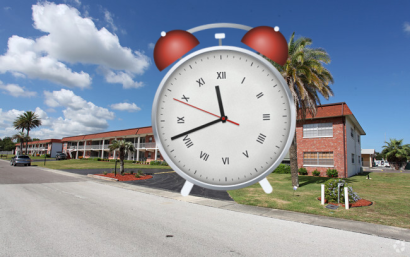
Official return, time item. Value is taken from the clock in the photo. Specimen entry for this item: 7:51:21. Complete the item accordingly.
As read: 11:41:49
